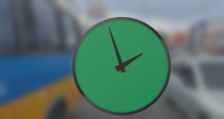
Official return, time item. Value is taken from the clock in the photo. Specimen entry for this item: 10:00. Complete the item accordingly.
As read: 1:57
